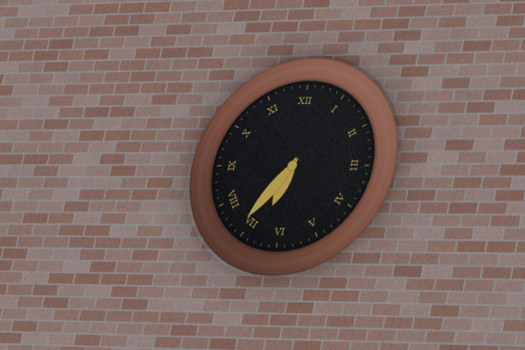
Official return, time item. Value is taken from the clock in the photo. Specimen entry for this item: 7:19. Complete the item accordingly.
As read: 6:36
